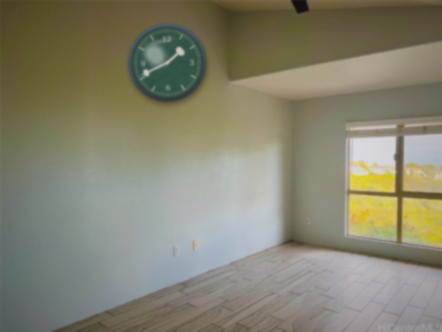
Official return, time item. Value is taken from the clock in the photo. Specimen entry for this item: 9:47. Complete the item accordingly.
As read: 1:41
